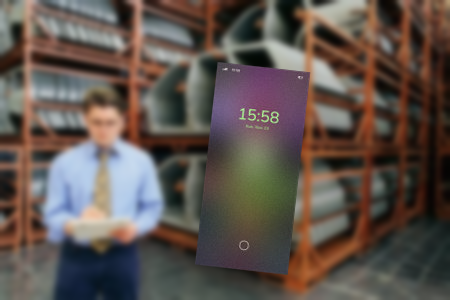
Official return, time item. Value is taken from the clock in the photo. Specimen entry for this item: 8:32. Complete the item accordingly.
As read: 15:58
